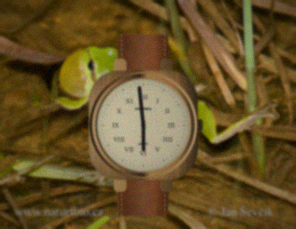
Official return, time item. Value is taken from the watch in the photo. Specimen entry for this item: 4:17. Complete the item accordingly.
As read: 5:59
